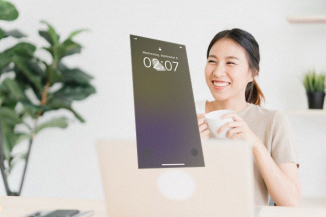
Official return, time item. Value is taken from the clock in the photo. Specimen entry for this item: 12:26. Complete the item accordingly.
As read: 2:07
